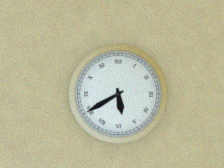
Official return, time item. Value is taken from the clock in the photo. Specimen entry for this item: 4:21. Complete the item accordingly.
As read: 5:40
